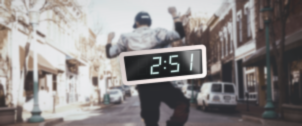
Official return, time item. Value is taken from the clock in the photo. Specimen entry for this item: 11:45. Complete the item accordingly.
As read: 2:51
